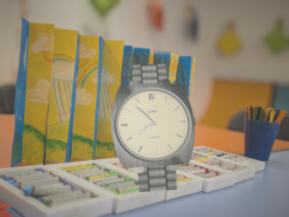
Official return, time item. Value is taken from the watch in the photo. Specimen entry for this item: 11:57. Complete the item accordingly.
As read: 7:53
